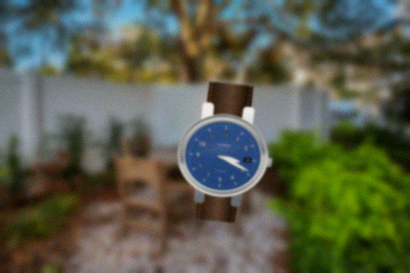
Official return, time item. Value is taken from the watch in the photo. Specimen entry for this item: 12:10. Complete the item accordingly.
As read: 3:19
